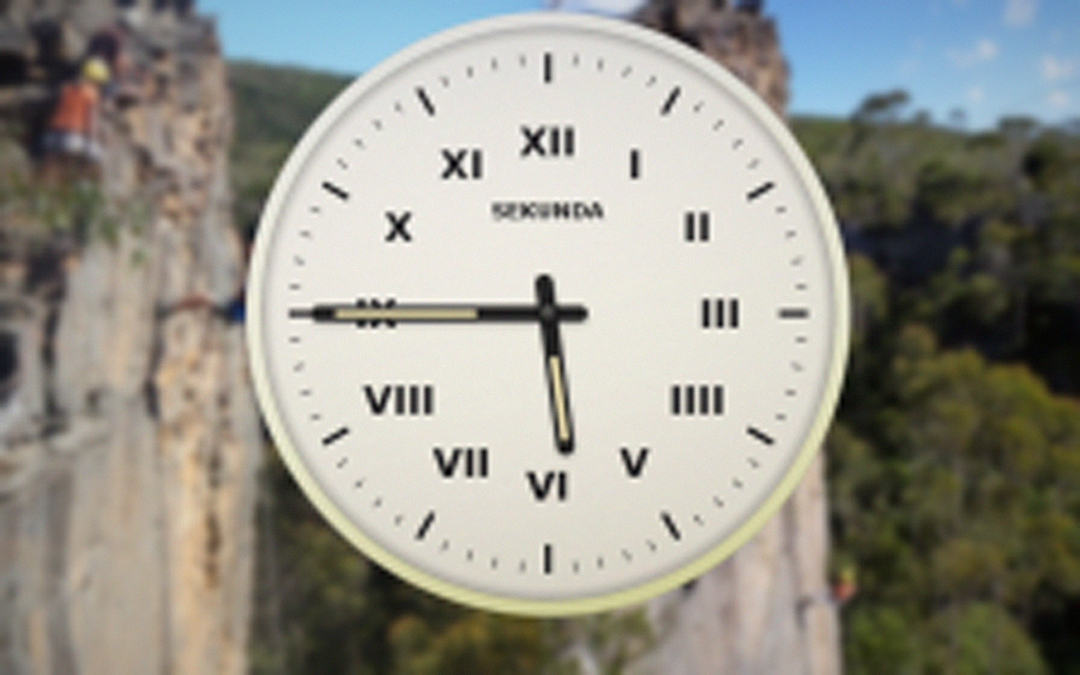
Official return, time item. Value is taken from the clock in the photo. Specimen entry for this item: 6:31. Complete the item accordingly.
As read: 5:45
